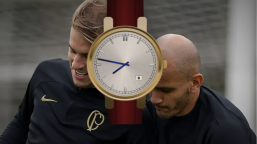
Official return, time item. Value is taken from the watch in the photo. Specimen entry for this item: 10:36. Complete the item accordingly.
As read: 7:47
